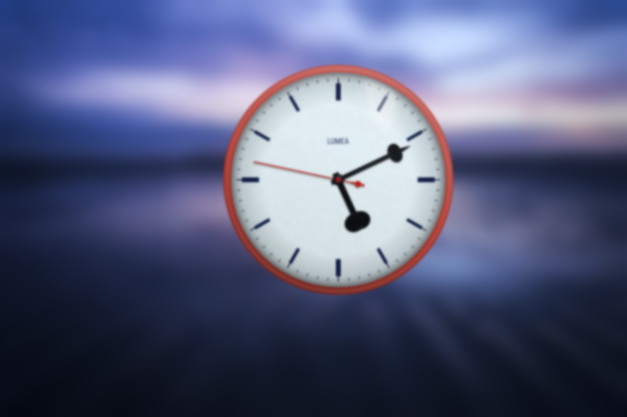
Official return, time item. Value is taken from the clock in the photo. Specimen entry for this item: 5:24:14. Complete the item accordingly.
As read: 5:10:47
